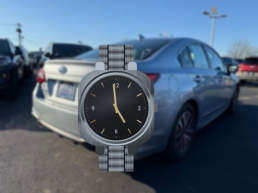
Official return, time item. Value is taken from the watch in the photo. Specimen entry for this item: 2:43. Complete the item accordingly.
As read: 4:59
